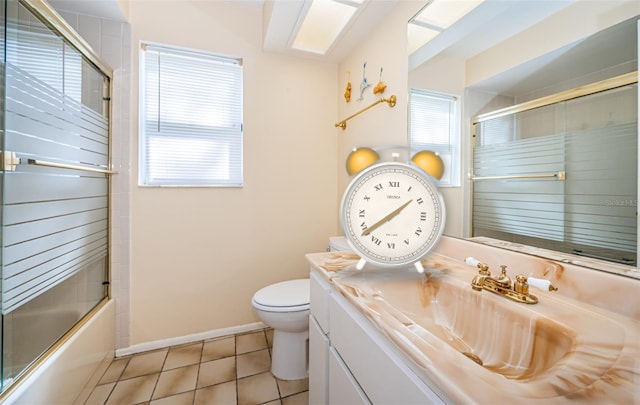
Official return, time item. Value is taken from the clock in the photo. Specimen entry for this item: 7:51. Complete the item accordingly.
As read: 1:39
